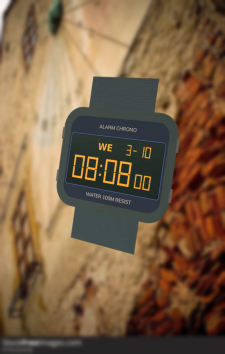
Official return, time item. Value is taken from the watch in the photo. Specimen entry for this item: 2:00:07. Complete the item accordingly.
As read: 8:08:00
